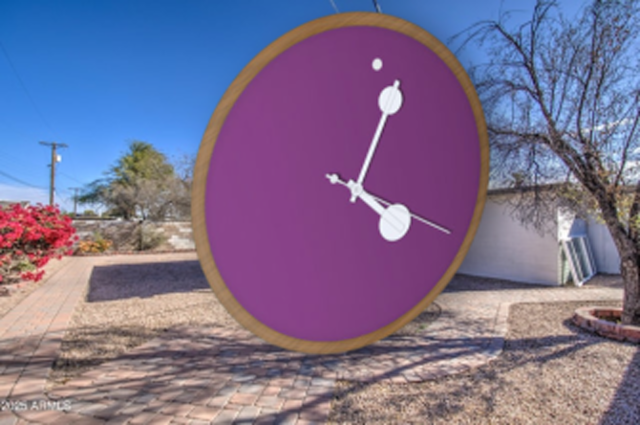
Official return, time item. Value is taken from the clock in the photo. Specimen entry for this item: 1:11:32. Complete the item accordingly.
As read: 4:02:18
